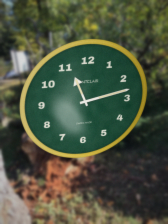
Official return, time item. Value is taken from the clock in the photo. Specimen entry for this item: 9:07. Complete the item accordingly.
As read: 11:13
